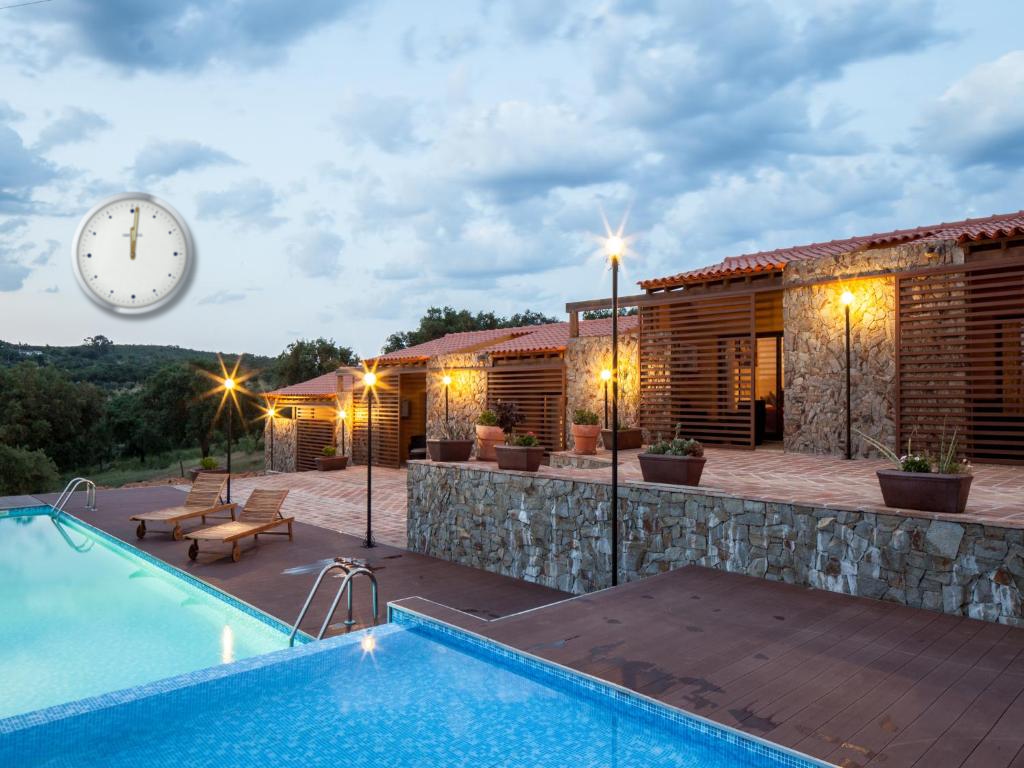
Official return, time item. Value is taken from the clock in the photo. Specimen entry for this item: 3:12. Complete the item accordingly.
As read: 12:01
